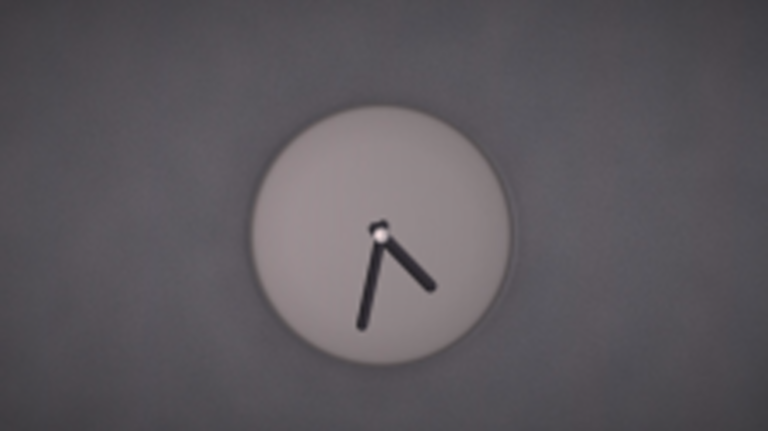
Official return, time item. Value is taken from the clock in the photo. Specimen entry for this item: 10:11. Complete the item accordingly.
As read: 4:32
